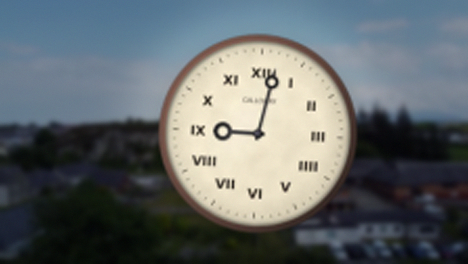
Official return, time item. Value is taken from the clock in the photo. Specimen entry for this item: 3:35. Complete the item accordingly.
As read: 9:02
